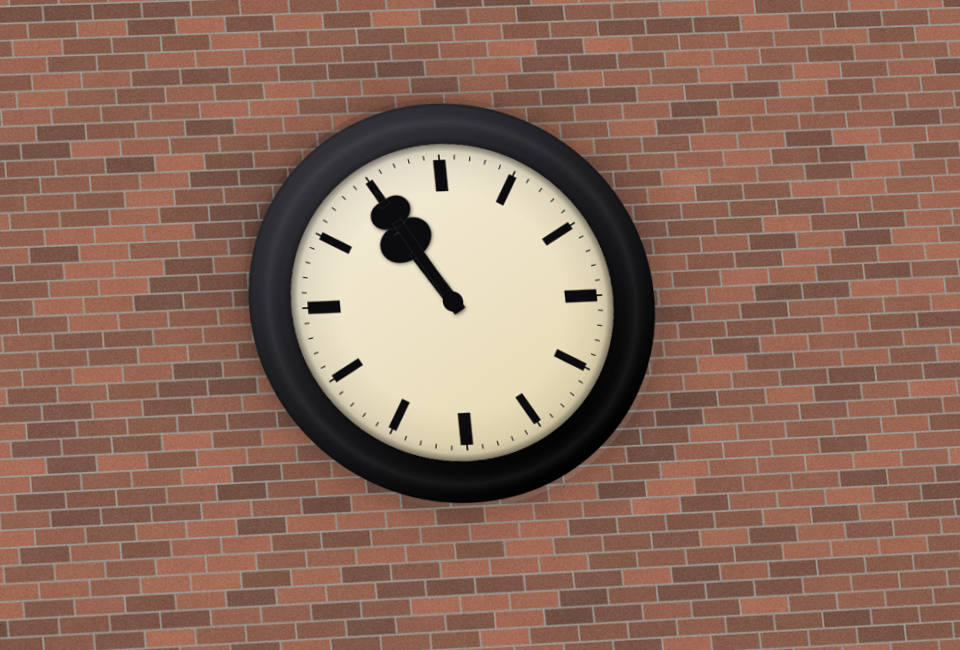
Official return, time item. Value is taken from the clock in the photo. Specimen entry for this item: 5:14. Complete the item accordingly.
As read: 10:55
